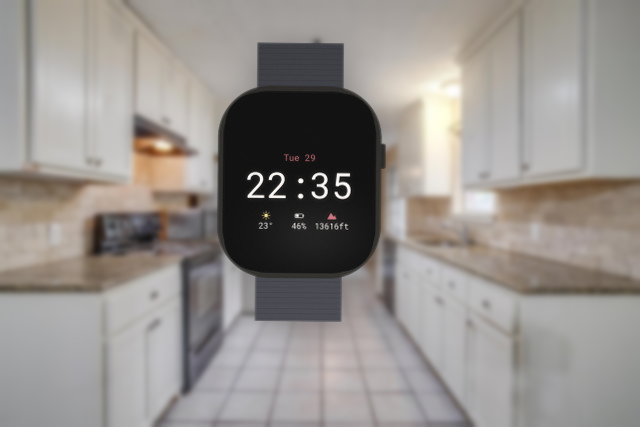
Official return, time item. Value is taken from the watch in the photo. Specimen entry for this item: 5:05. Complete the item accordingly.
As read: 22:35
